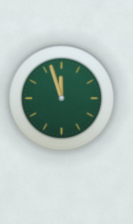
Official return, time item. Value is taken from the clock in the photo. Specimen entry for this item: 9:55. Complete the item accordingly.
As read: 11:57
